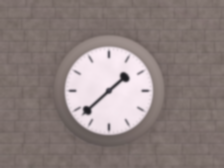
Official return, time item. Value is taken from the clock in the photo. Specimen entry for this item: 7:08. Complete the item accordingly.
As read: 1:38
